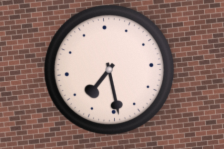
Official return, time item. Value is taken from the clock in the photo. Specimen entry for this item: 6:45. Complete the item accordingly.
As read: 7:29
